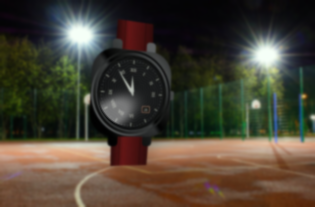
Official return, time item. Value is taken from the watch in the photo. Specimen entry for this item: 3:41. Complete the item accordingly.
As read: 11:54
